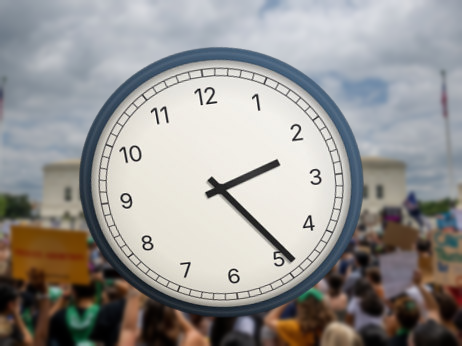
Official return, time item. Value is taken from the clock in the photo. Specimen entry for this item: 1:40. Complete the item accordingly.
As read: 2:24
